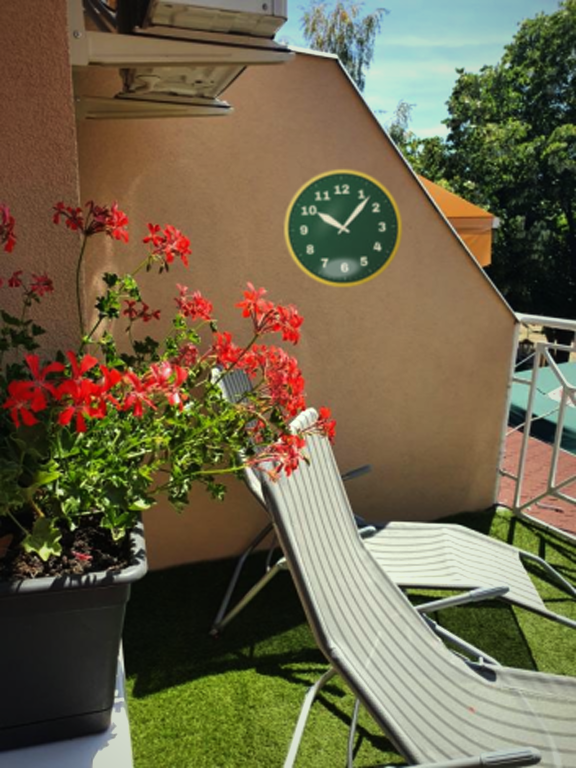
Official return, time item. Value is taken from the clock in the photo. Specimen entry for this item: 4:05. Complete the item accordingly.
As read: 10:07
